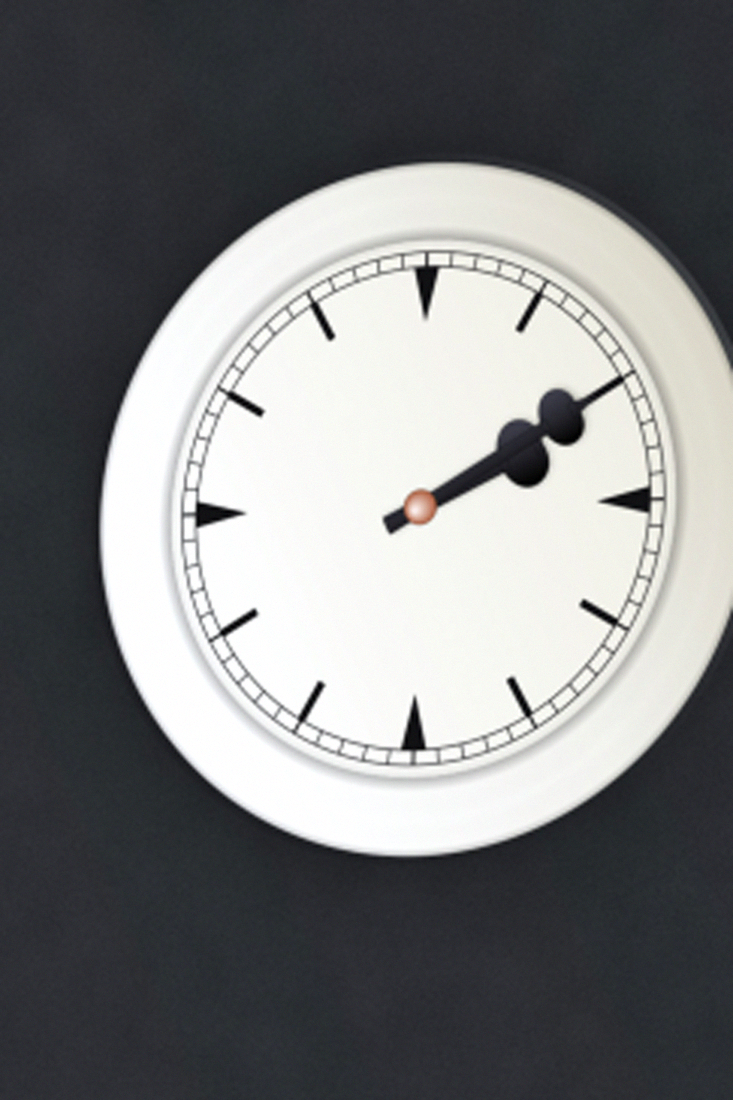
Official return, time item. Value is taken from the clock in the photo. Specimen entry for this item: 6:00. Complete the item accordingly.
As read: 2:10
